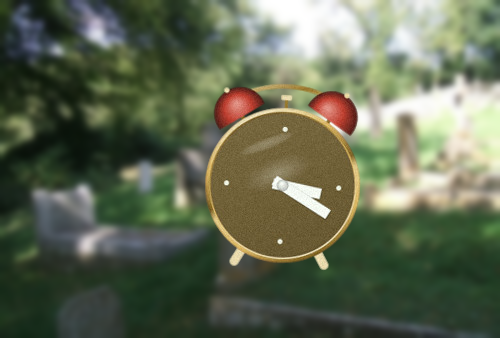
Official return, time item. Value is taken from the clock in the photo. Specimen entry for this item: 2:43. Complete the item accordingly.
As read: 3:20
